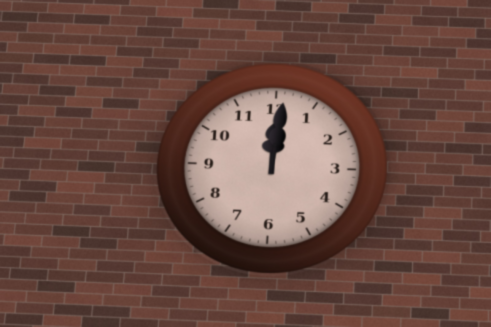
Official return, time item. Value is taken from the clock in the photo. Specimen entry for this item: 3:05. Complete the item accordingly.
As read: 12:01
